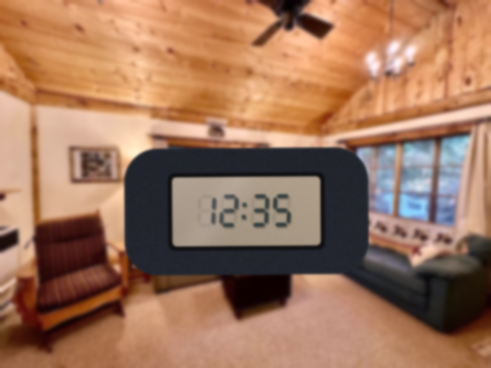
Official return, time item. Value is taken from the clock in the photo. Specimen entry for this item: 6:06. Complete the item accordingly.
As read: 12:35
